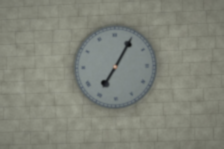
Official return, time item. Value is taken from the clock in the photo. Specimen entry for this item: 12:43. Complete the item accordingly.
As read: 7:05
